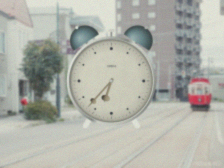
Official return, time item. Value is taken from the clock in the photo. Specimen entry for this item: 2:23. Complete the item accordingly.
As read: 6:37
